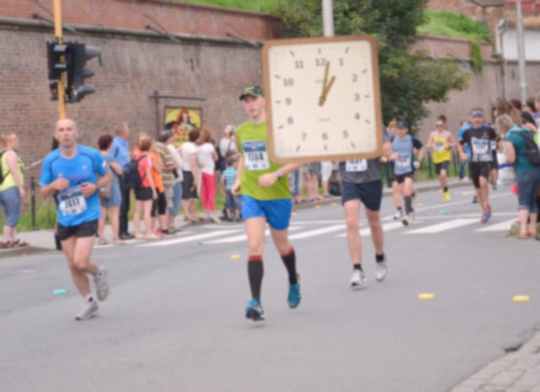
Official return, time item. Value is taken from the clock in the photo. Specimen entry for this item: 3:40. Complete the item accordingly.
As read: 1:02
